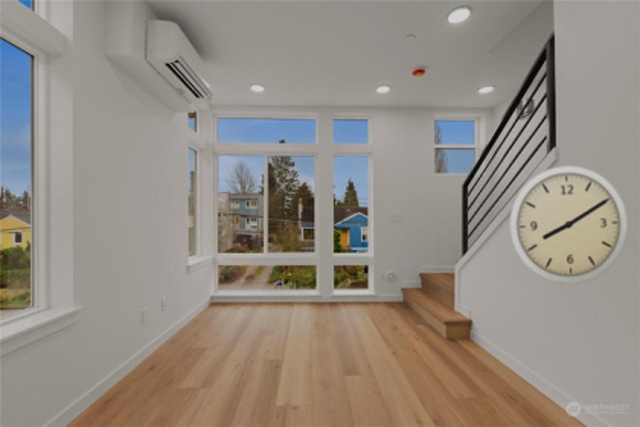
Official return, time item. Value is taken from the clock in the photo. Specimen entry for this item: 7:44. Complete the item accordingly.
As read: 8:10
